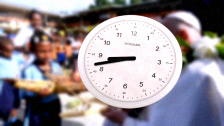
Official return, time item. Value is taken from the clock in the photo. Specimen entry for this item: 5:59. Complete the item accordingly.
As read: 8:42
